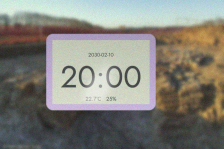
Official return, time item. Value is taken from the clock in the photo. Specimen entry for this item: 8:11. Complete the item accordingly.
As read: 20:00
